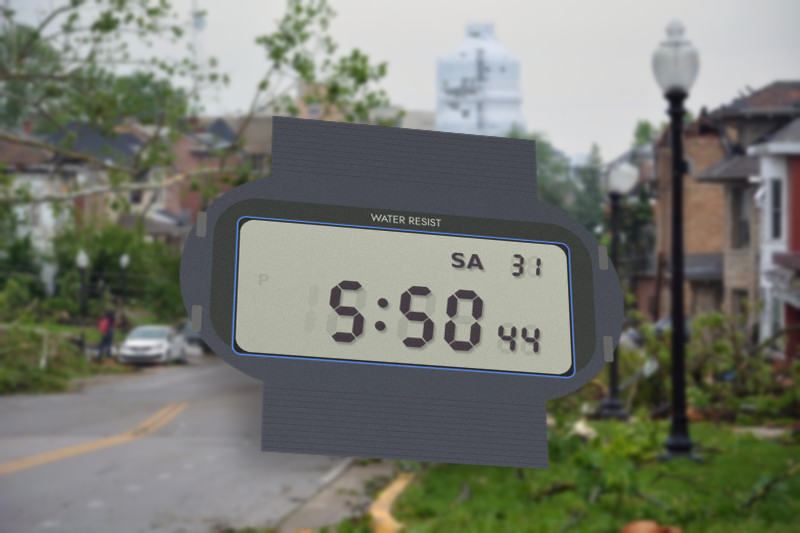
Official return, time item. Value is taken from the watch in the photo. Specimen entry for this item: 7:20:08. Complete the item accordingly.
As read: 5:50:44
